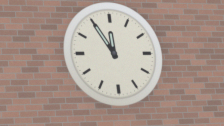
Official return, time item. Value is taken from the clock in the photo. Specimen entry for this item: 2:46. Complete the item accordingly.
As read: 11:55
